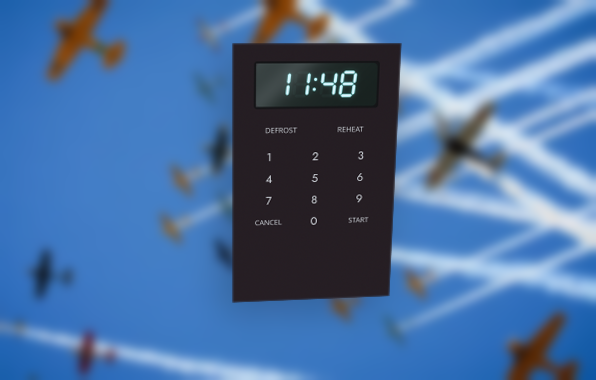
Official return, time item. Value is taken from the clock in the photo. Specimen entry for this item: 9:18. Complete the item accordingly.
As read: 11:48
